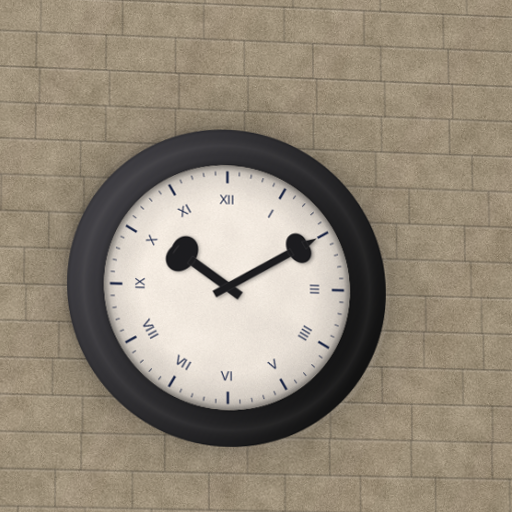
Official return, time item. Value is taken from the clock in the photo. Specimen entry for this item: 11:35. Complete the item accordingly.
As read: 10:10
